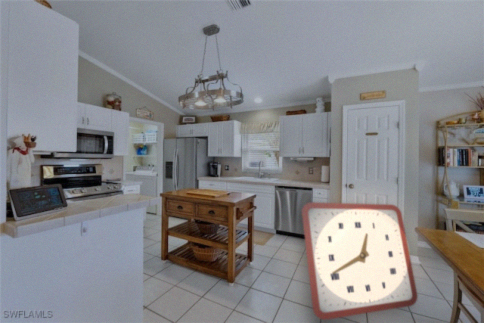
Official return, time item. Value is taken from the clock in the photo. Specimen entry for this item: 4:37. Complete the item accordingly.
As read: 12:41
